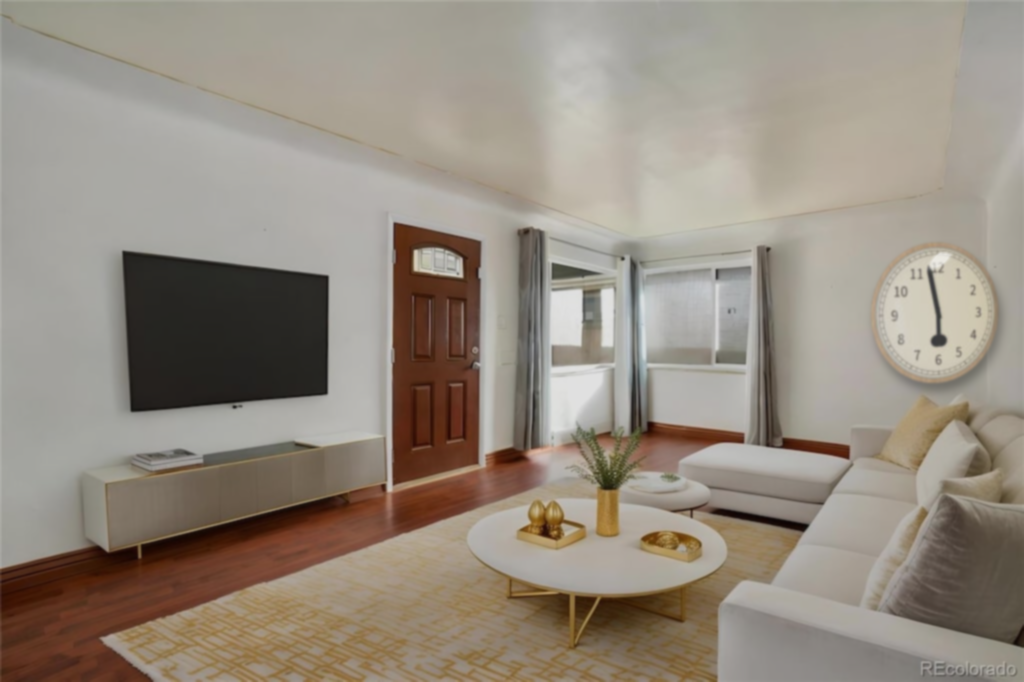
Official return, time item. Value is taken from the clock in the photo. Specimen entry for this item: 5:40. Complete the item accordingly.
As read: 5:58
